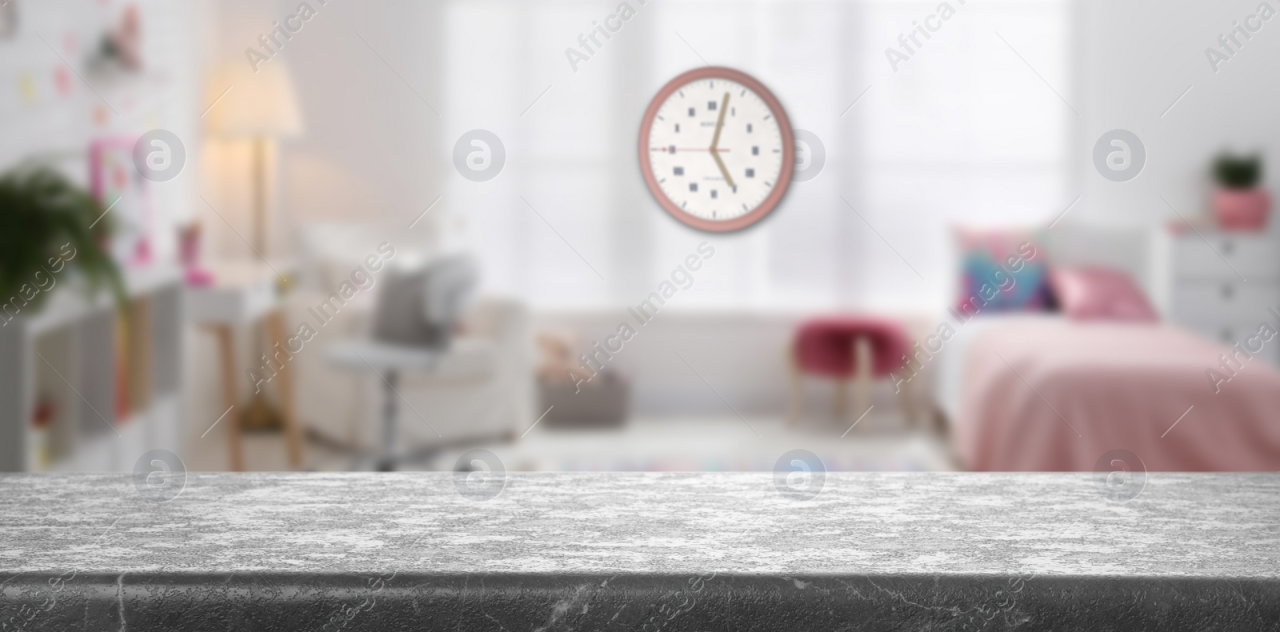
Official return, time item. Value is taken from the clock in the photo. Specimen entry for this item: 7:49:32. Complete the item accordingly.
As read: 5:02:45
